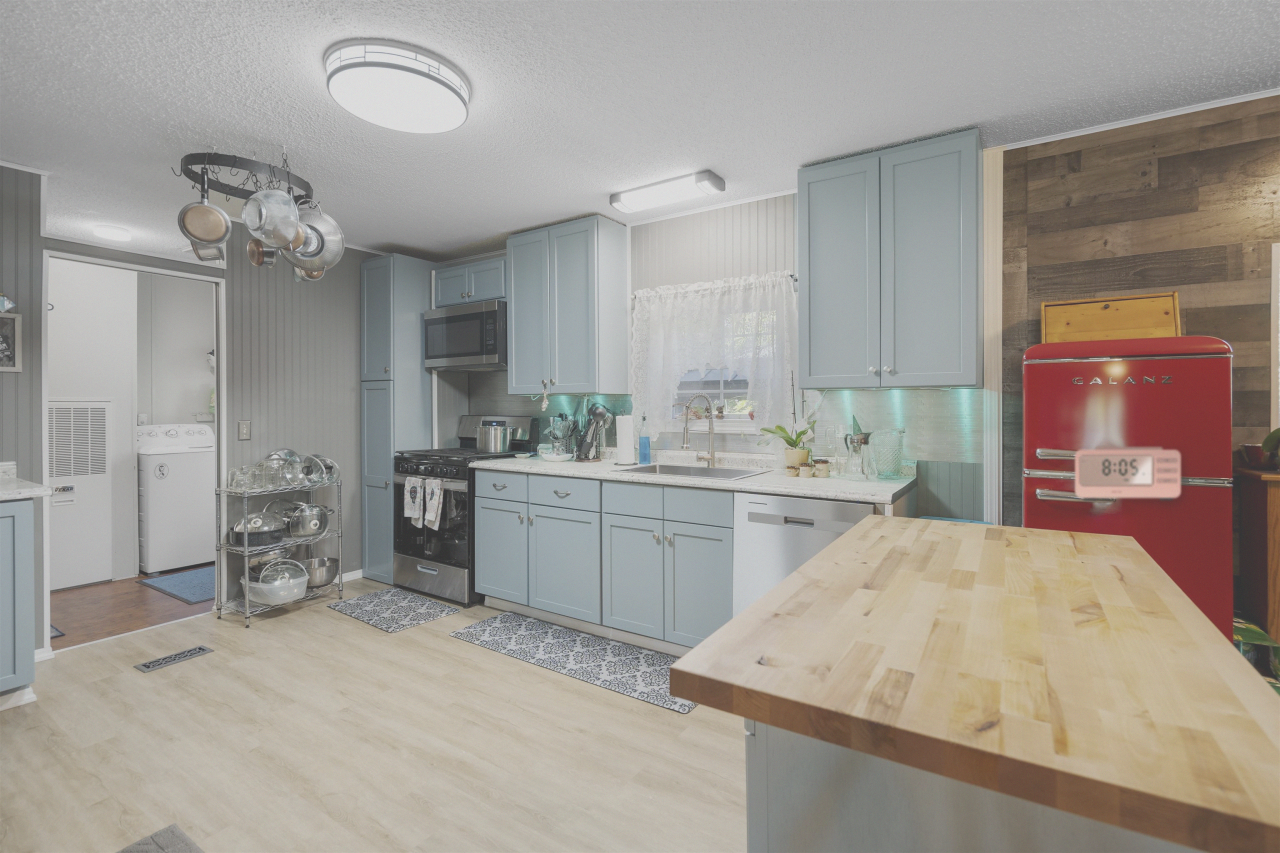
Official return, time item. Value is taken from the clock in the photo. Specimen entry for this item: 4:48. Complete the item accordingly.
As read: 8:05
